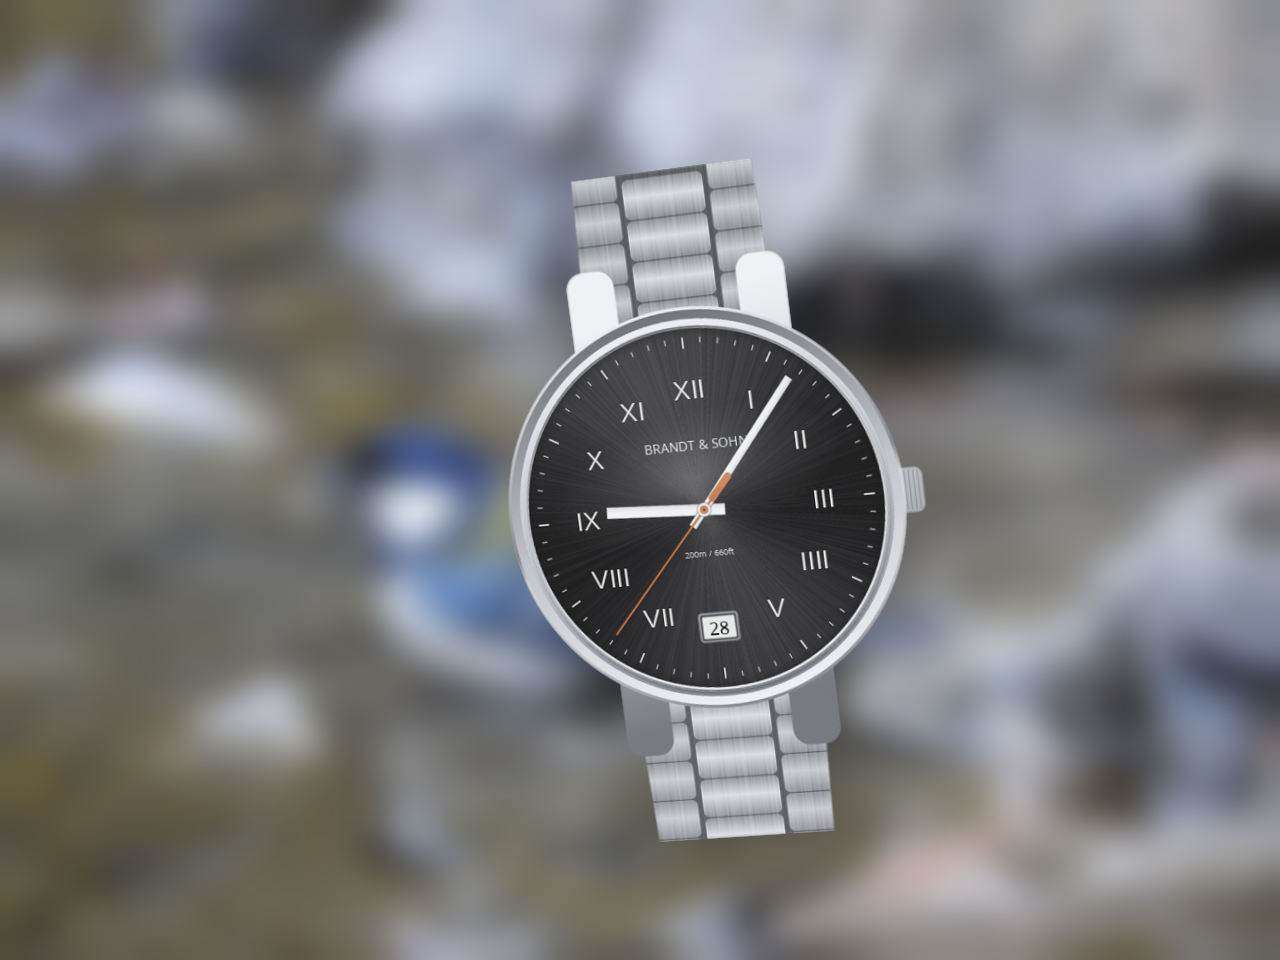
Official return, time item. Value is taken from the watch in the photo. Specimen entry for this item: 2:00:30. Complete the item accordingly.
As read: 9:06:37
